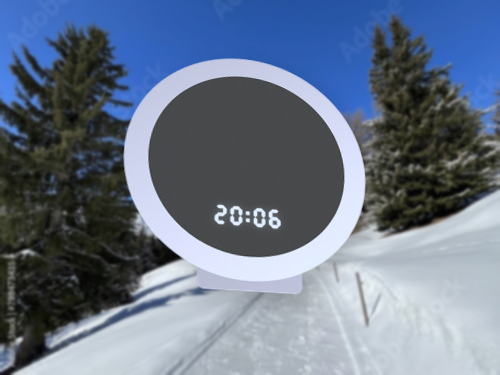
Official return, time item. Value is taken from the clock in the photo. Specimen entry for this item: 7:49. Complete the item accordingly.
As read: 20:06
